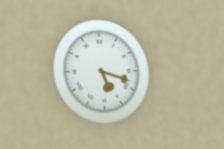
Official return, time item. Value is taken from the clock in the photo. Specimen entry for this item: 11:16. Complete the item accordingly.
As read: 5:18
